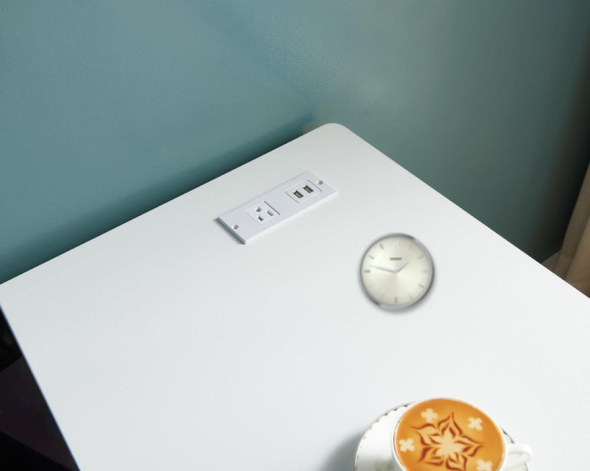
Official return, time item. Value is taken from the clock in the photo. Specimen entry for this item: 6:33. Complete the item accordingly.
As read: 1:47
